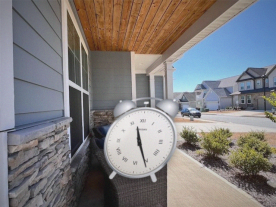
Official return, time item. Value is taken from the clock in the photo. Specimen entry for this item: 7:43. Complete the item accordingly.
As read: 11:26
